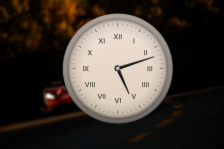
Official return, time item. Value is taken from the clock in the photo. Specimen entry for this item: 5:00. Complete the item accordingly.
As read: 5:12
